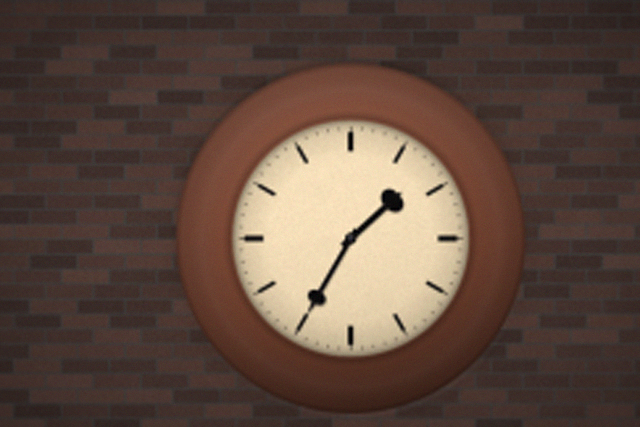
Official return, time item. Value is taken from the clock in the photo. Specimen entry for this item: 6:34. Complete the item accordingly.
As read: 1:35
